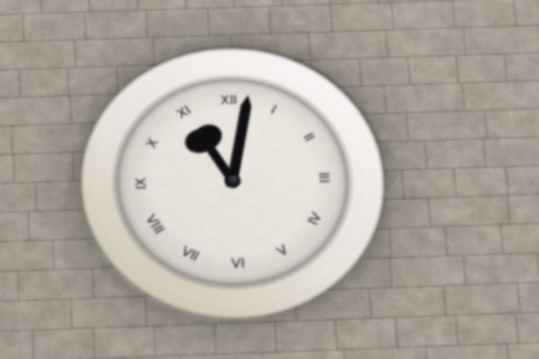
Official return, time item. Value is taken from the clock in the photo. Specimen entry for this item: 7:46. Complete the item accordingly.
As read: 11:02
